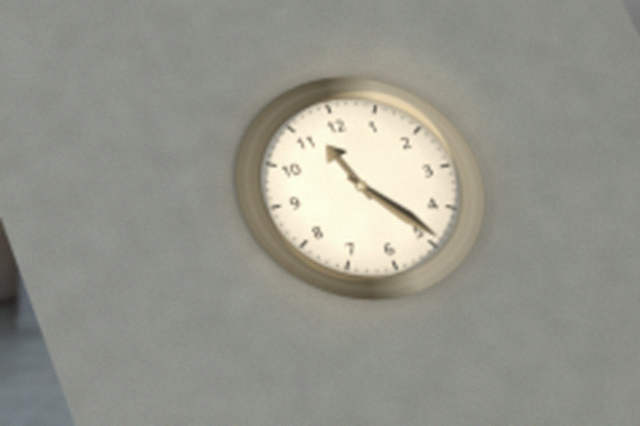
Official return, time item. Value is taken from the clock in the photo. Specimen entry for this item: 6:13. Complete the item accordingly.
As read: 11:24
